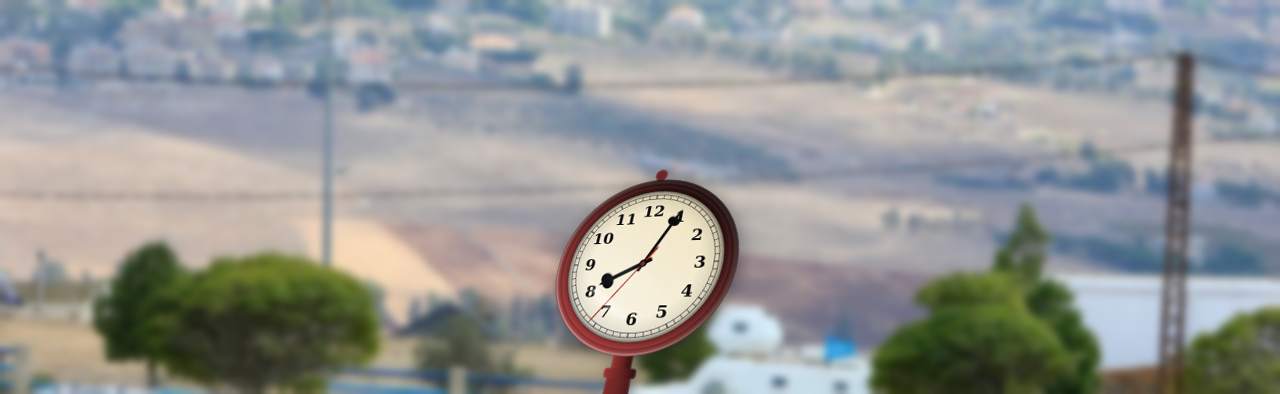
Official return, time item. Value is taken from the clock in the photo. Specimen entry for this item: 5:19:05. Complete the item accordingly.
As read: 8:04:36
